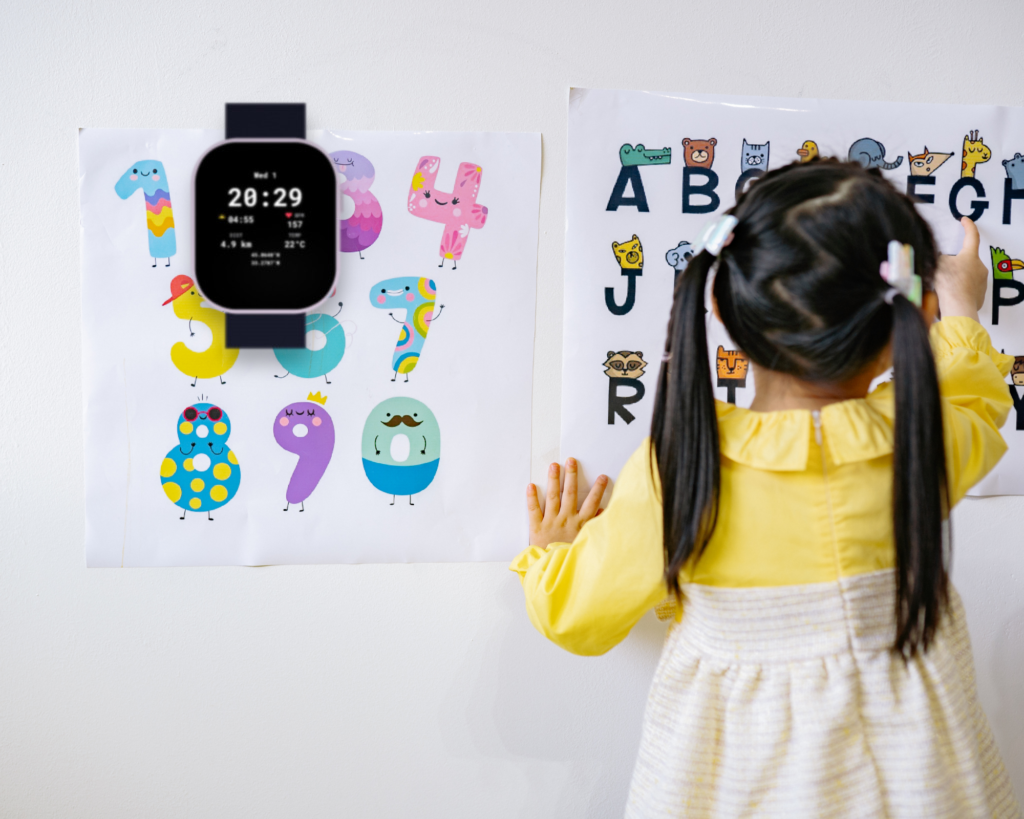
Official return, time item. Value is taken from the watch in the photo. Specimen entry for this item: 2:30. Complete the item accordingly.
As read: 20:29
